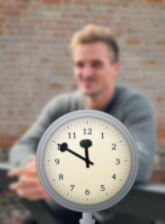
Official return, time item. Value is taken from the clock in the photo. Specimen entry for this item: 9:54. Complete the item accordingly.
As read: 11:50
